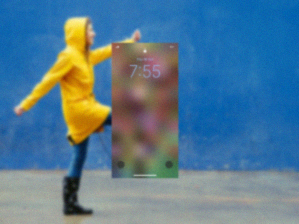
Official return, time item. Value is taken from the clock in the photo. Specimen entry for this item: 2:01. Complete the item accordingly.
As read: 7:55
